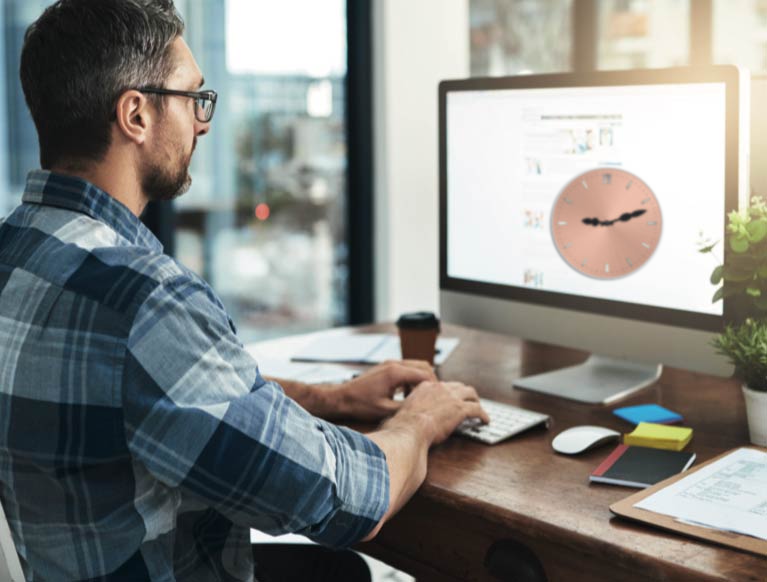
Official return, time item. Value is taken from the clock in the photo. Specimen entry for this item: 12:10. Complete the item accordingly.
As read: 9:12
